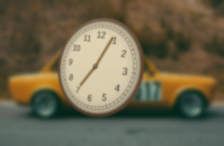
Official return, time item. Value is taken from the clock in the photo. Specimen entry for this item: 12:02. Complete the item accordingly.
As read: 7:04
